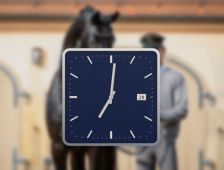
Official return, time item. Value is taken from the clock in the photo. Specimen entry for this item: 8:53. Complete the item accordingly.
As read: 7:01
